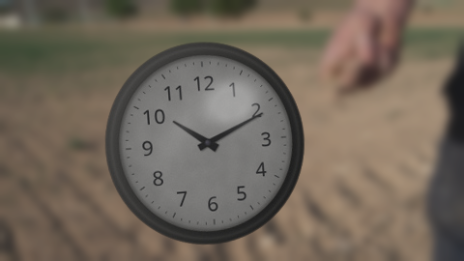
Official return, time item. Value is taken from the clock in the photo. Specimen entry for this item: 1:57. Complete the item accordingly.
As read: 10:11
